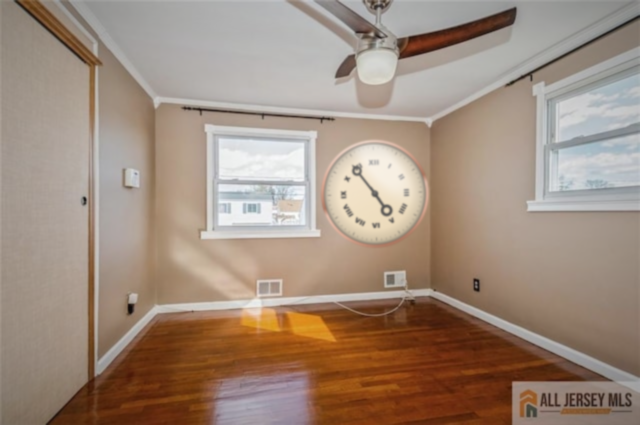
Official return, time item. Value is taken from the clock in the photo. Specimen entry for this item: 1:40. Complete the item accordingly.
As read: 4:54
